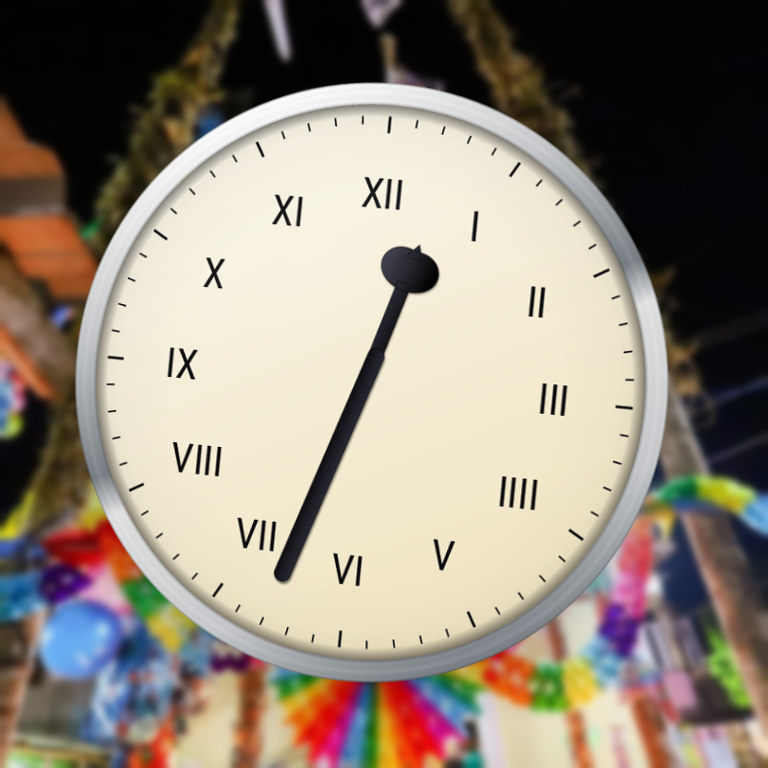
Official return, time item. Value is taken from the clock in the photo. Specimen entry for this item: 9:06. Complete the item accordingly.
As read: 12:33
